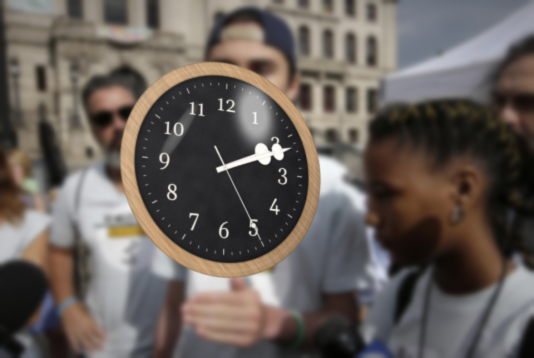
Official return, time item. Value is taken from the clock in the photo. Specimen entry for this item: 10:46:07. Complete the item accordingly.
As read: 2:11:25
